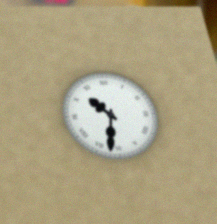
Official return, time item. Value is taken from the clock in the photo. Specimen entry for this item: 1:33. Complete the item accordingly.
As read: 10:32
